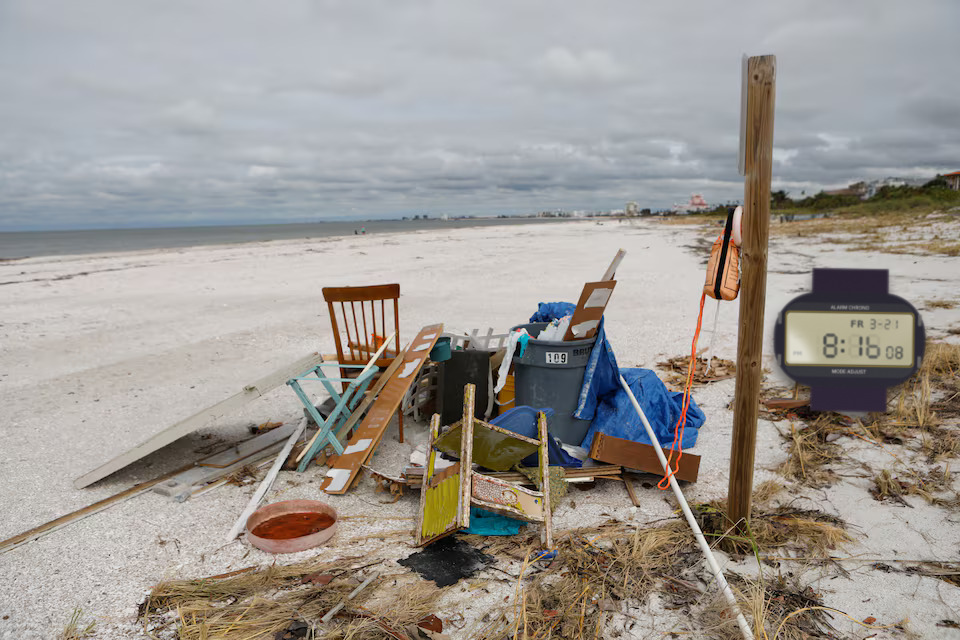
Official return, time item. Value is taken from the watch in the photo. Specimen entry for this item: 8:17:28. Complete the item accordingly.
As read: 8:16:08
